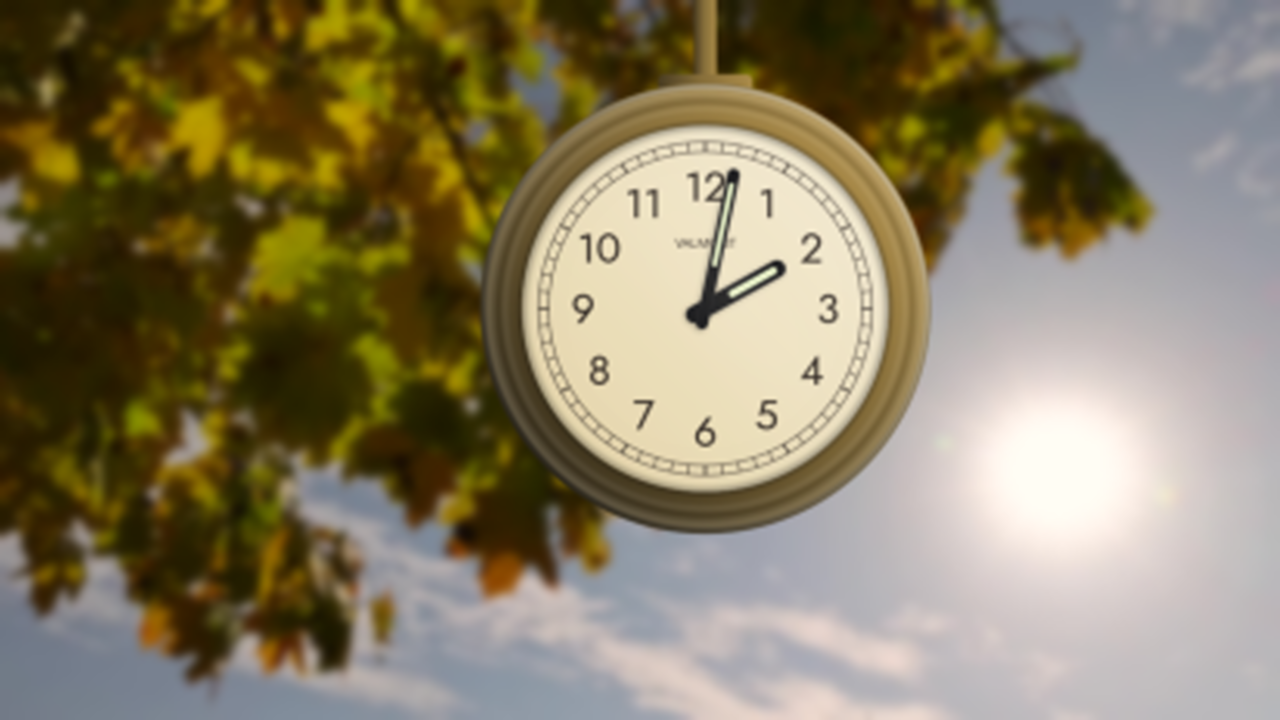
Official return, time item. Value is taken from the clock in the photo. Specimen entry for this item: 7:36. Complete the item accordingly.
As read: 2:02
